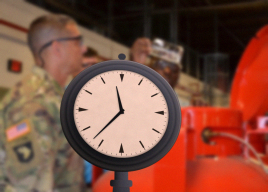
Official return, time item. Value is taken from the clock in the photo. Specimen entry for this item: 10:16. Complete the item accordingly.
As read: 11:37
